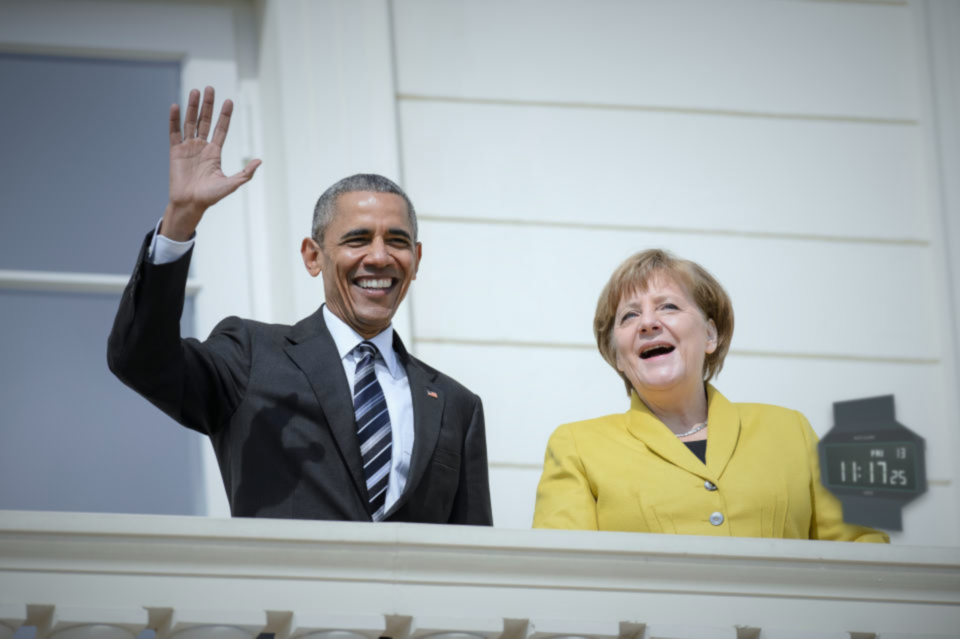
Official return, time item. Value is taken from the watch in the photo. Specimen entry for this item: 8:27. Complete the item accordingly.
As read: 11:17
